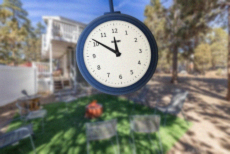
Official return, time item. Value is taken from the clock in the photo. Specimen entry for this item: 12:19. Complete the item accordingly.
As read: 11:51
